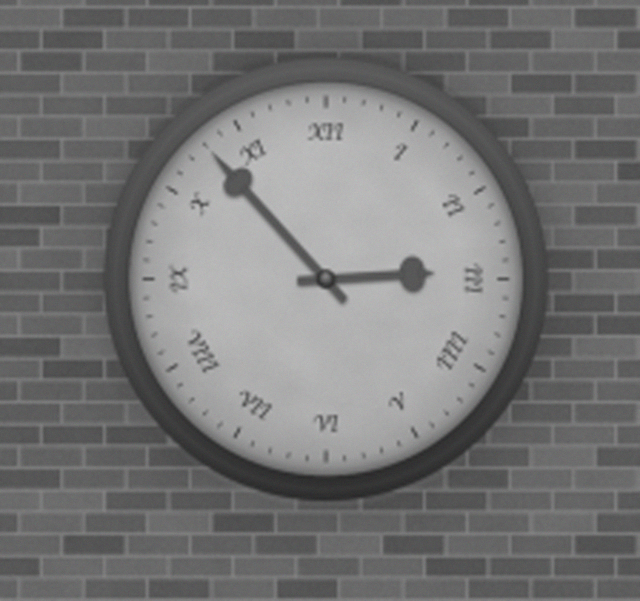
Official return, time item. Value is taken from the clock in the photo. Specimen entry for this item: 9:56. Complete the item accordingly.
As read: 2:53
